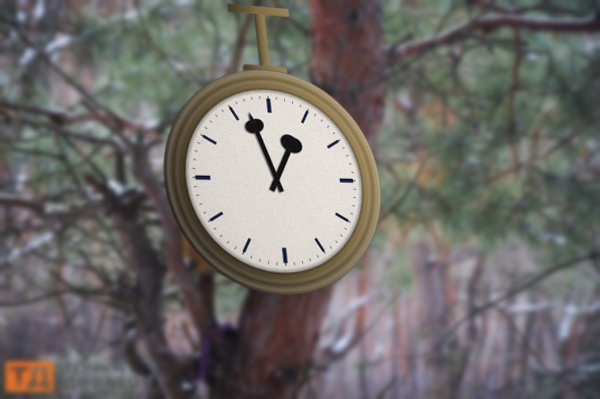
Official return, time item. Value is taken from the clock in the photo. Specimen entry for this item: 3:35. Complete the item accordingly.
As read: 12:57
